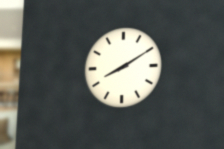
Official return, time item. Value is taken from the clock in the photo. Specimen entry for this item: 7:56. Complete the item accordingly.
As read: 8:10
